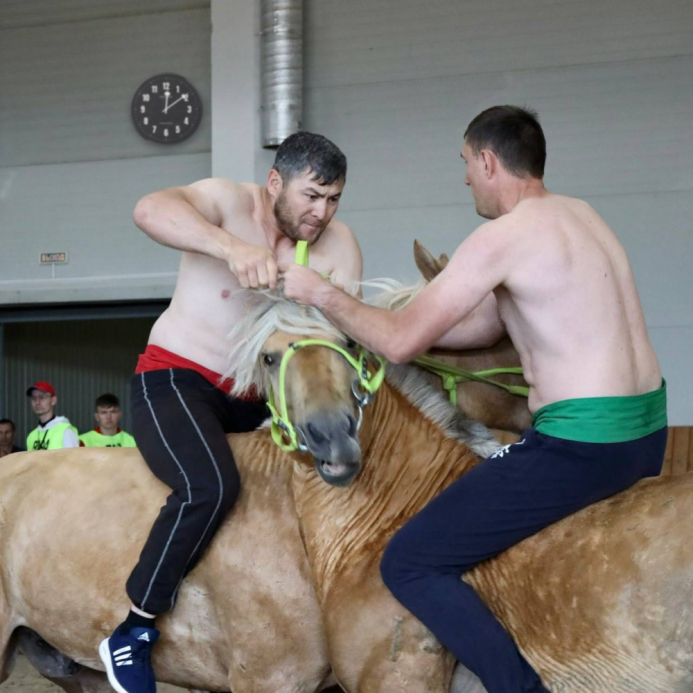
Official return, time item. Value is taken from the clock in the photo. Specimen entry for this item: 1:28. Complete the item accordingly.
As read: 12:09
